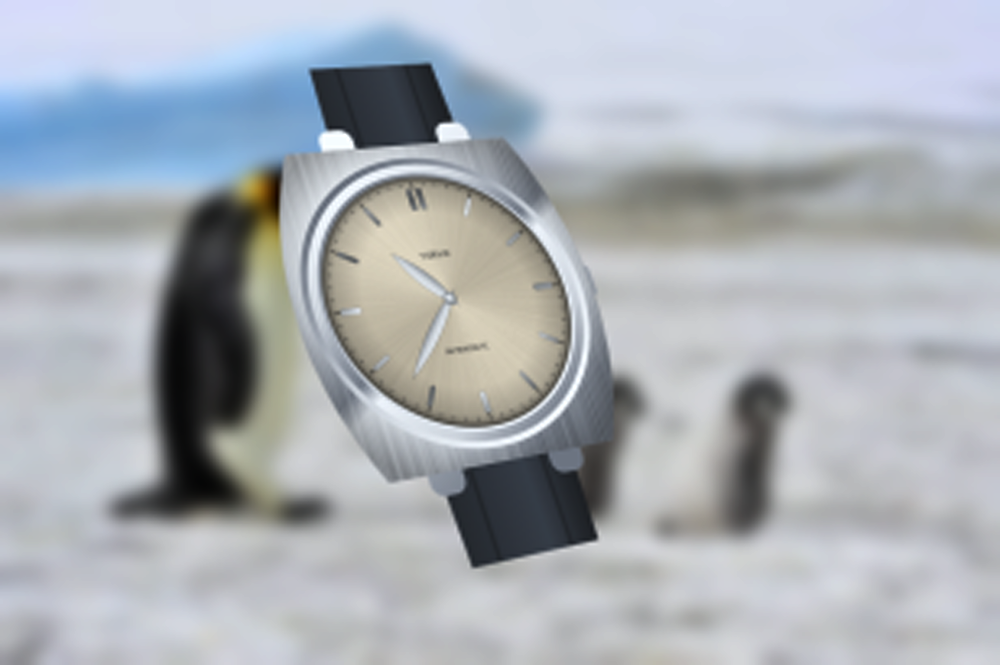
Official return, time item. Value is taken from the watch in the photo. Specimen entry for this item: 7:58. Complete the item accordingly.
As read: 10:37
